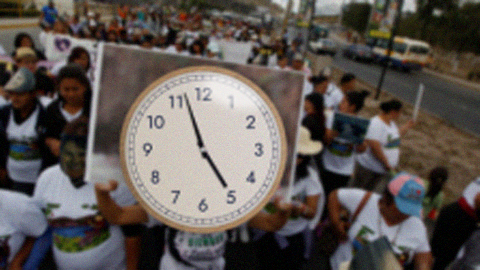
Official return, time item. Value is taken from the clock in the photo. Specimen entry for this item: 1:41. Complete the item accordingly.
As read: 4:57
